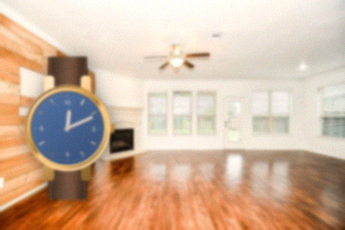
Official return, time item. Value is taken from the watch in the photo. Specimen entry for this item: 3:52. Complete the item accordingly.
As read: 12:11
